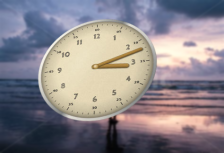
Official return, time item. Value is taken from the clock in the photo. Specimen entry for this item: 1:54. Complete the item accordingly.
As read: 3:12
